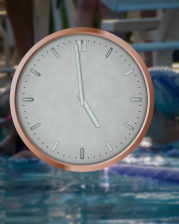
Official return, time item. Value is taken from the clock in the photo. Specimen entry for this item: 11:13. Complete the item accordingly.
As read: 4:59
